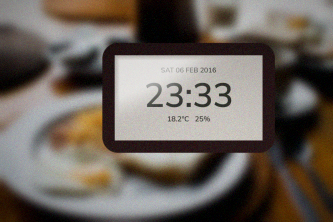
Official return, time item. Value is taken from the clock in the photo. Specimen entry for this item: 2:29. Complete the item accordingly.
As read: 23:33
